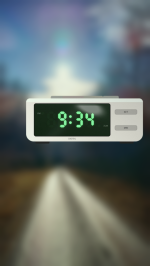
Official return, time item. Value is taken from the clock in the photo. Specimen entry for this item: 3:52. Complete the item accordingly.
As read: 9:34
